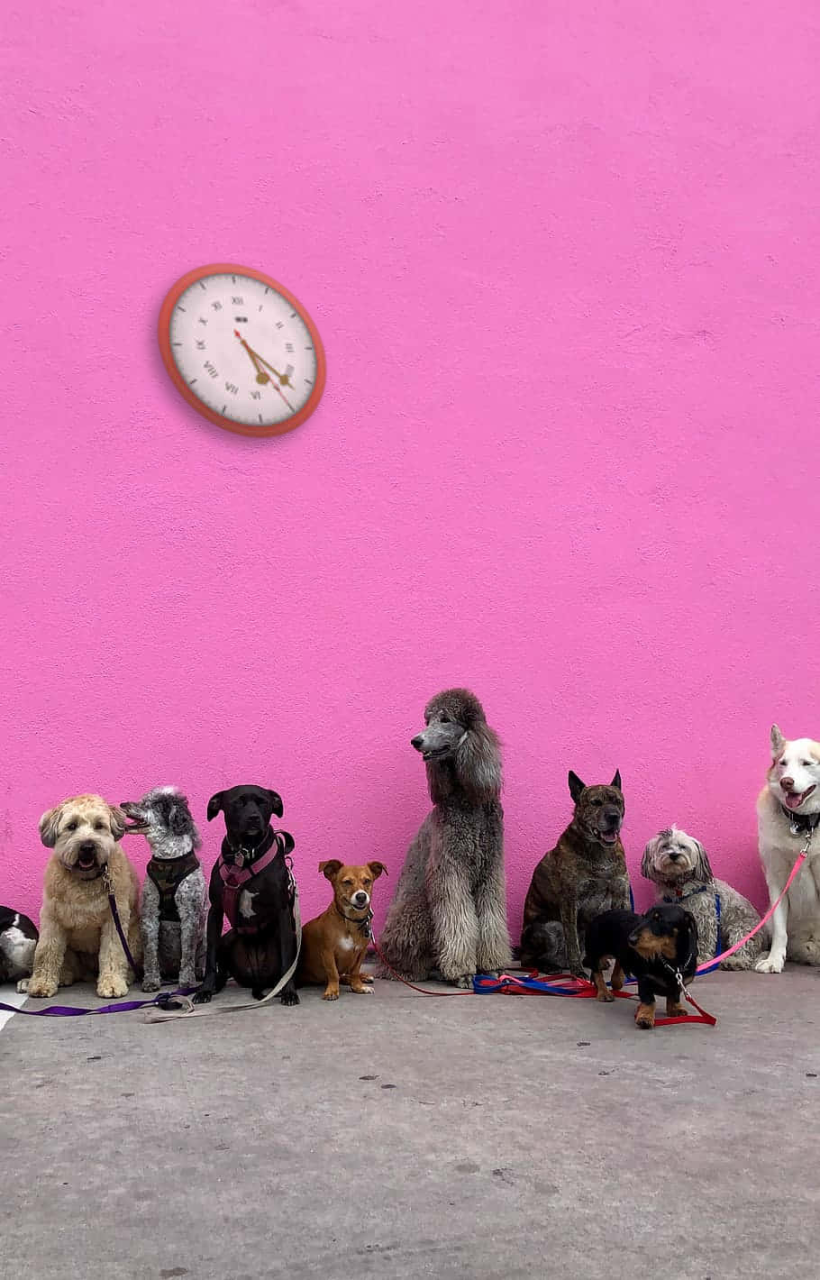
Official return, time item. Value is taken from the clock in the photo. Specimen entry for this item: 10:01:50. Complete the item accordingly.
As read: 5:22:25
